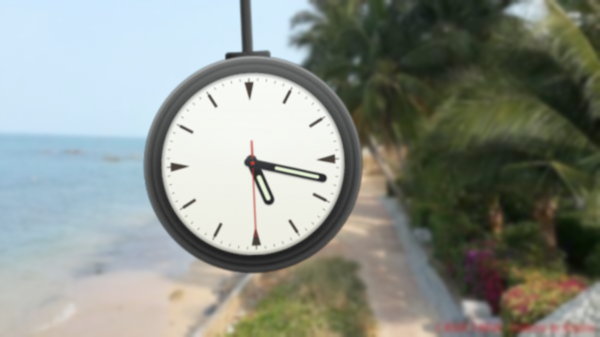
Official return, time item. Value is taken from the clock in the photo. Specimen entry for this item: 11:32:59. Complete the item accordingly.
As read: 5:17:30
